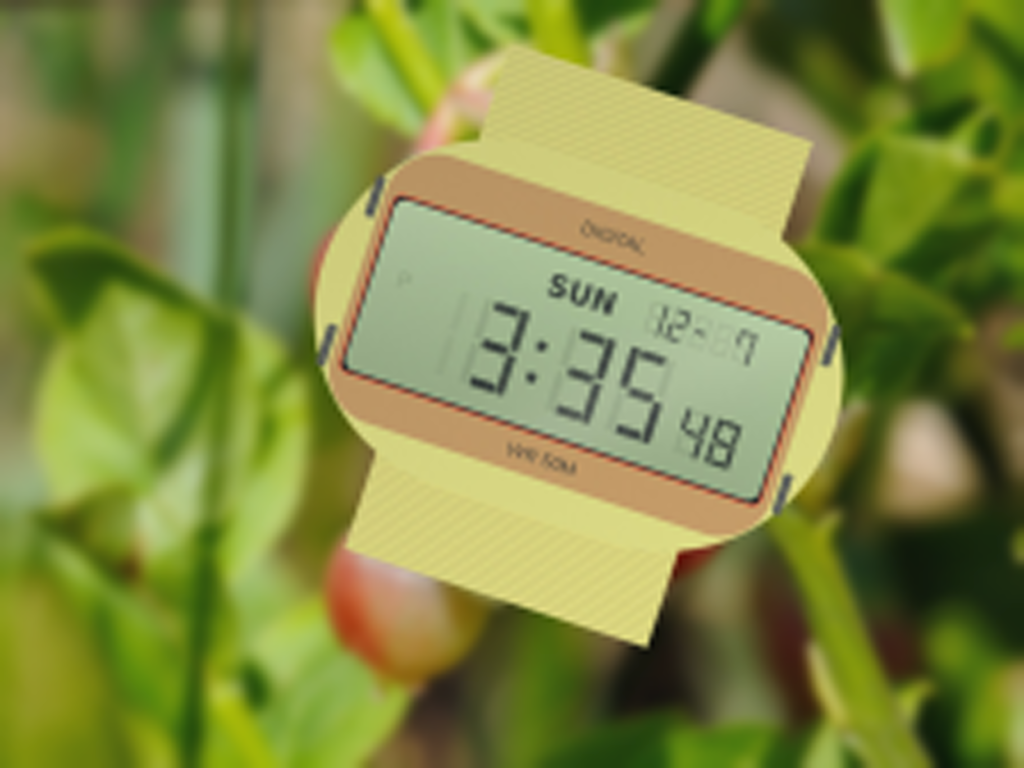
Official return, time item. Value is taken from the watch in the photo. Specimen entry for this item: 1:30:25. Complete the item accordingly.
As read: 3:35:48
